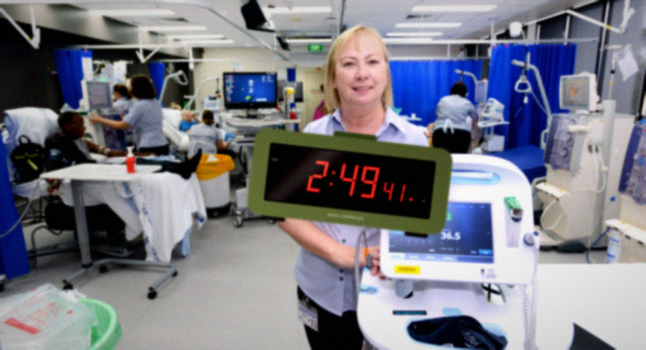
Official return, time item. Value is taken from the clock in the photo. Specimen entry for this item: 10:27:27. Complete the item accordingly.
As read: 2:49:41
